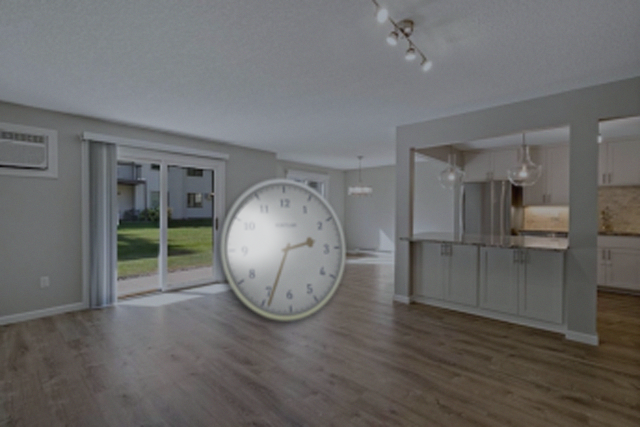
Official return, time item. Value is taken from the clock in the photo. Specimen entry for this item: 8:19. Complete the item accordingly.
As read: 2:34
